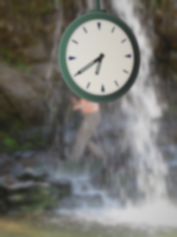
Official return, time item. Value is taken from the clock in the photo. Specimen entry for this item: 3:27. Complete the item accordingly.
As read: 6:40
